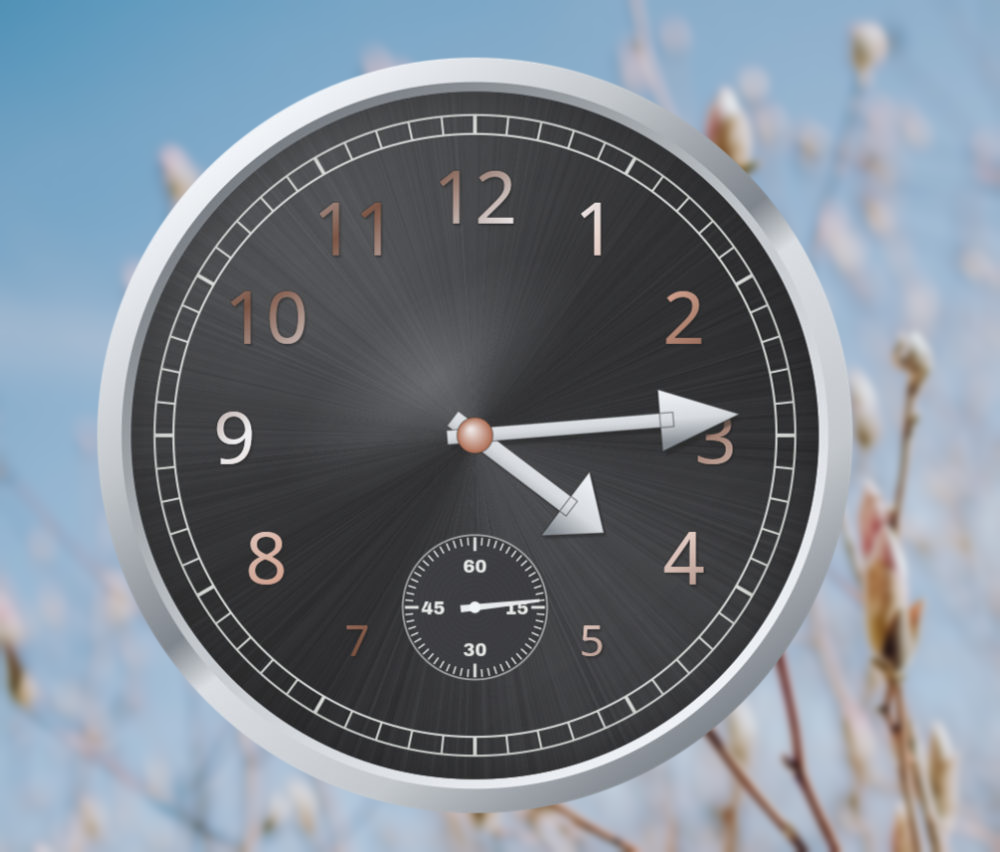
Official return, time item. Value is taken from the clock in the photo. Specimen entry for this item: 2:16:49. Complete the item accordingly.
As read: 4:14:14
